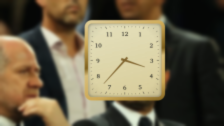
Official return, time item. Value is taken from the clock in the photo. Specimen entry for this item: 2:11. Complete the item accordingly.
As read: 3:37
